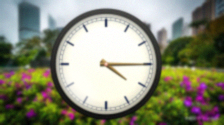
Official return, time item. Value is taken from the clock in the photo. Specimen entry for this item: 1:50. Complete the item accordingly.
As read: 4:15
